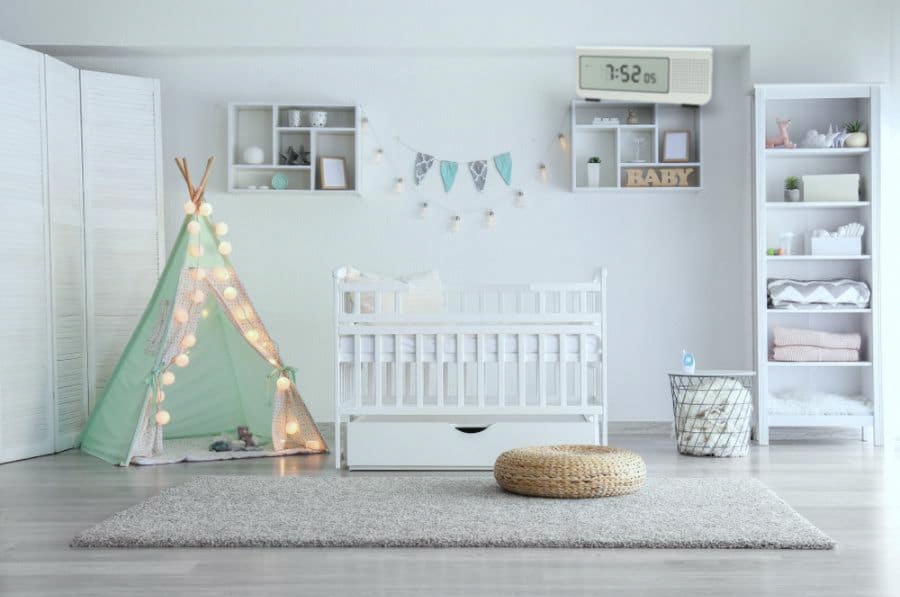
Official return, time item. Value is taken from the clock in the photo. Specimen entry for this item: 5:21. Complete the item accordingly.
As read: 7:52
